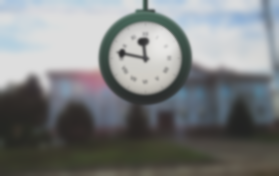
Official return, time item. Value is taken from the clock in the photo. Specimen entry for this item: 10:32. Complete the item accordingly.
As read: 11:47
